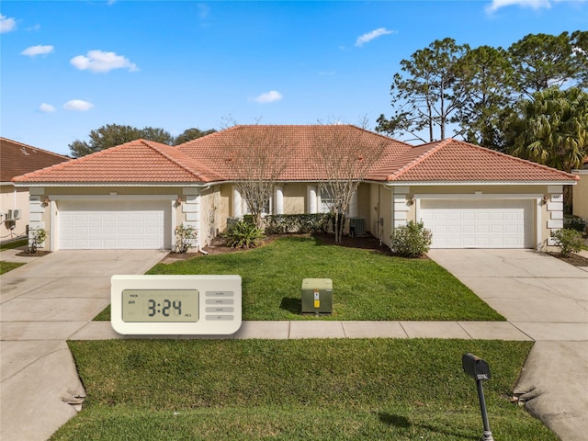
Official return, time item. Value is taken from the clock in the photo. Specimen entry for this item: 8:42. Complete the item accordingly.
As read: 3:24
